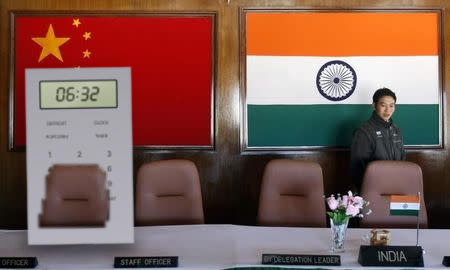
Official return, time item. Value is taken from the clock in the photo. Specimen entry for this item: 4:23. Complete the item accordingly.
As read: 6:32
